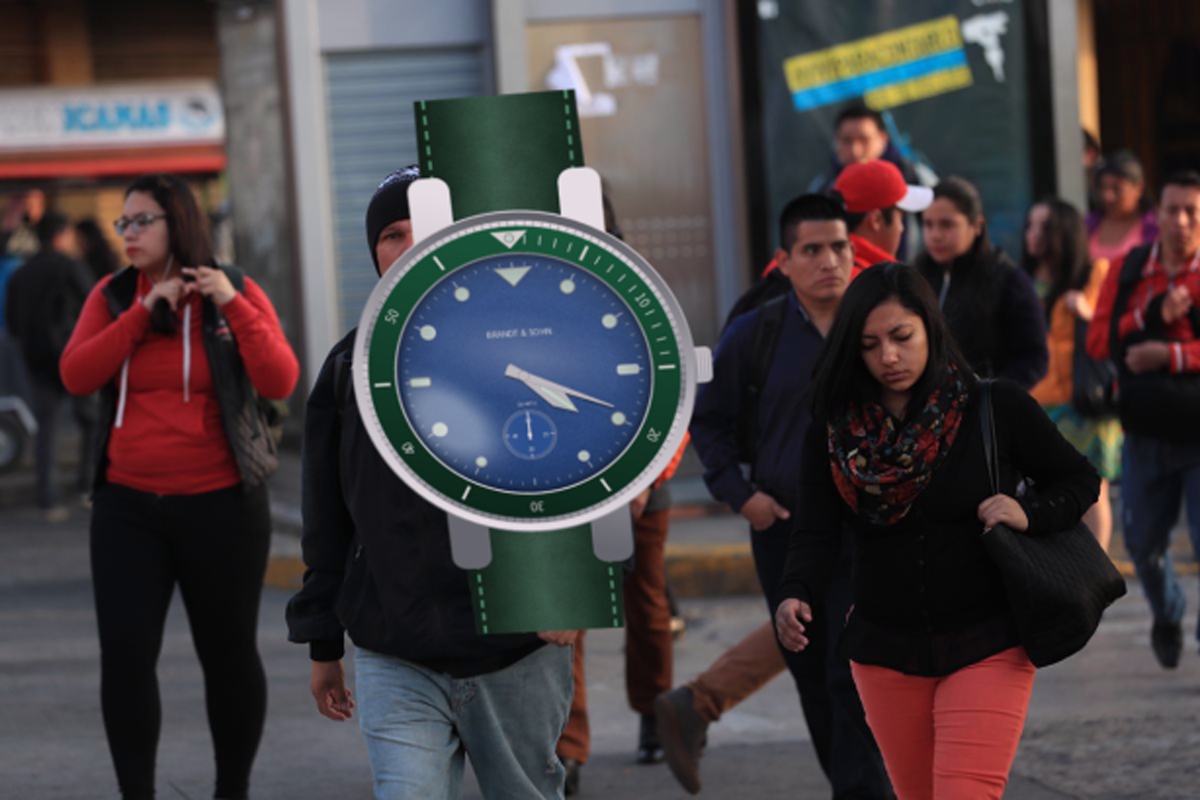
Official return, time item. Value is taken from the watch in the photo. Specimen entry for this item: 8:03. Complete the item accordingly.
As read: 4:19
